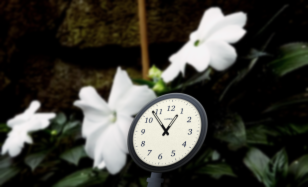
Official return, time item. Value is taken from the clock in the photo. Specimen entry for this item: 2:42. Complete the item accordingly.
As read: 12:53
